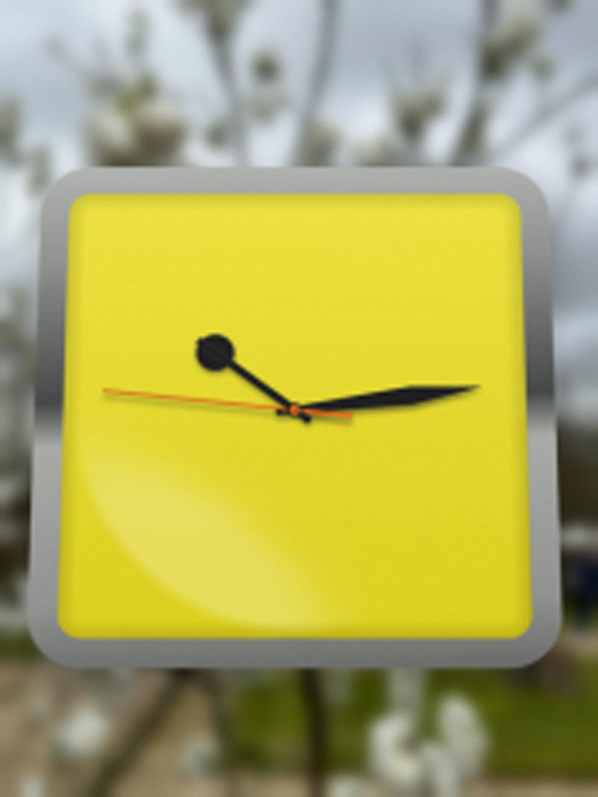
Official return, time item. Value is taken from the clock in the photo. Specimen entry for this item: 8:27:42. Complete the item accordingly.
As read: 10:13:46
